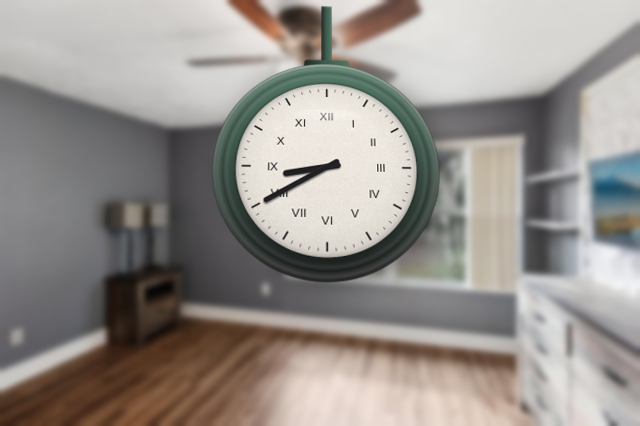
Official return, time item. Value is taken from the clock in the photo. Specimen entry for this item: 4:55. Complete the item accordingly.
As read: 8:40
